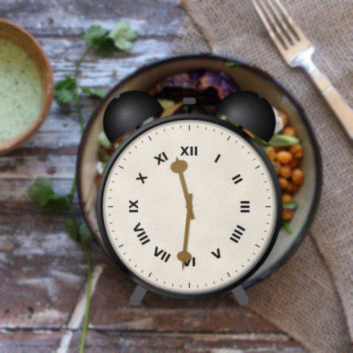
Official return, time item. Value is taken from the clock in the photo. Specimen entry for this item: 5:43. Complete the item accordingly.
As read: 11:31
